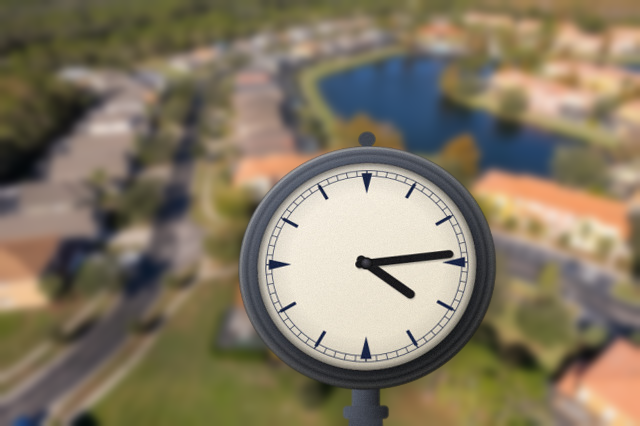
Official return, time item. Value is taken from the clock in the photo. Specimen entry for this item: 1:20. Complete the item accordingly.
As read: 4:14
